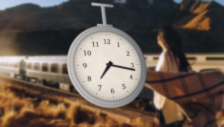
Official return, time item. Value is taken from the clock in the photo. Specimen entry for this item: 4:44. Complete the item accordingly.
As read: 7:17
